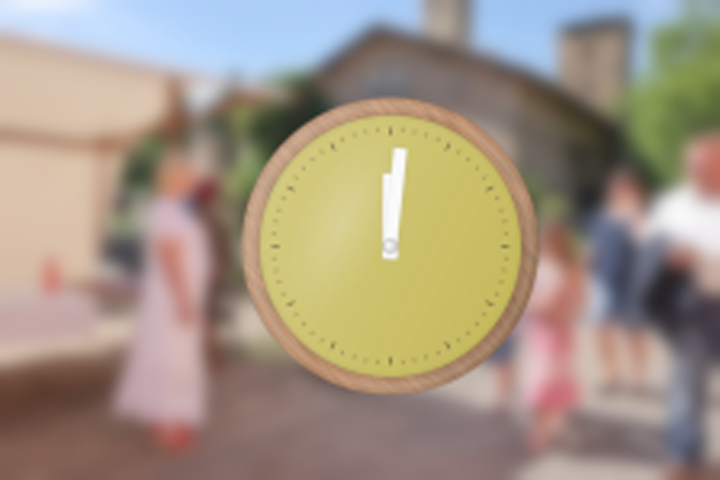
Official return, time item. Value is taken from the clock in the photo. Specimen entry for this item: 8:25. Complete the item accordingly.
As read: 12:01
